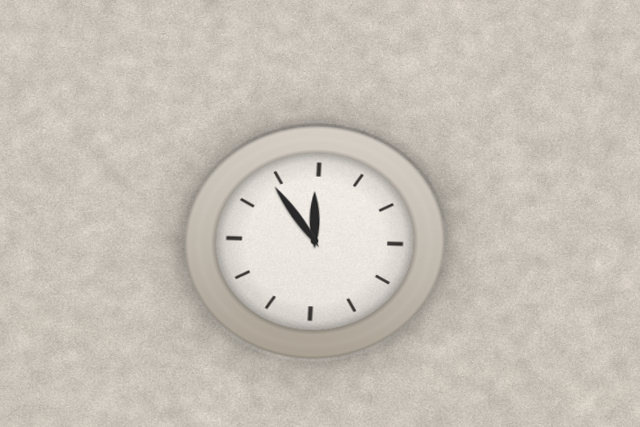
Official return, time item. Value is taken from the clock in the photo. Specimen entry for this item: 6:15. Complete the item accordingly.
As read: 11:54
